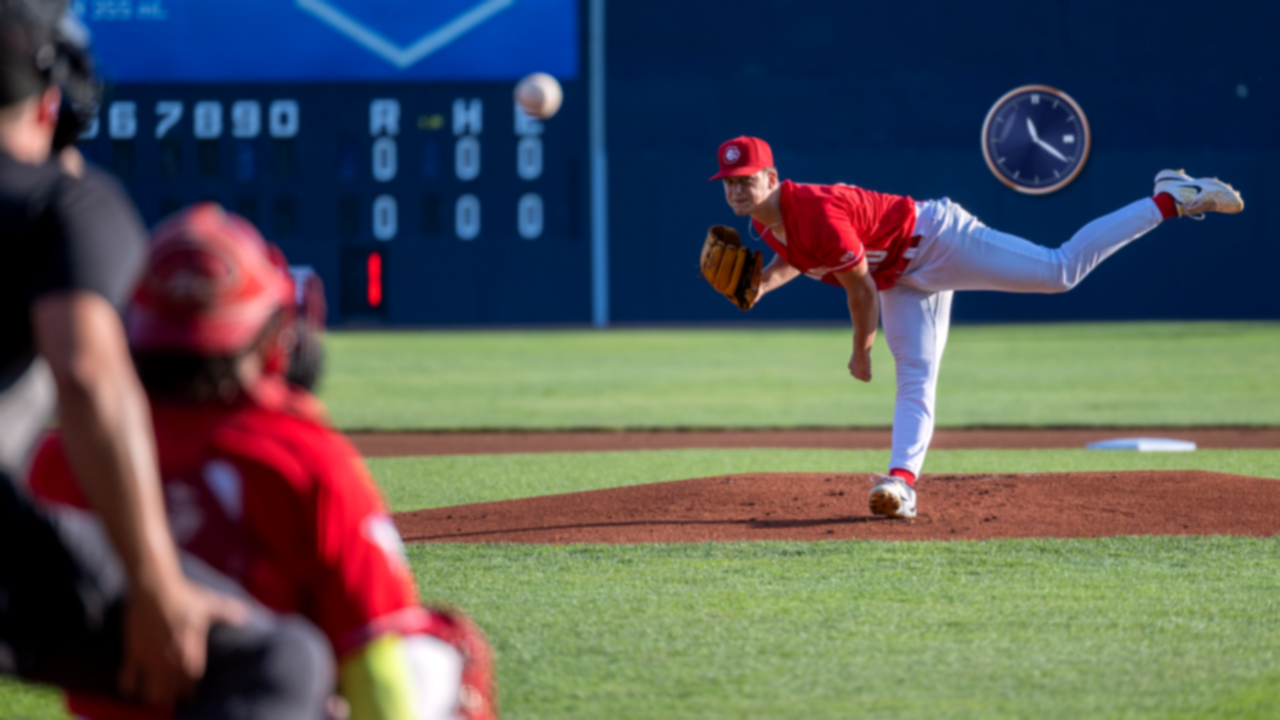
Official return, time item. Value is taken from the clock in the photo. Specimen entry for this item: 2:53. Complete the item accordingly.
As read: 11:21
